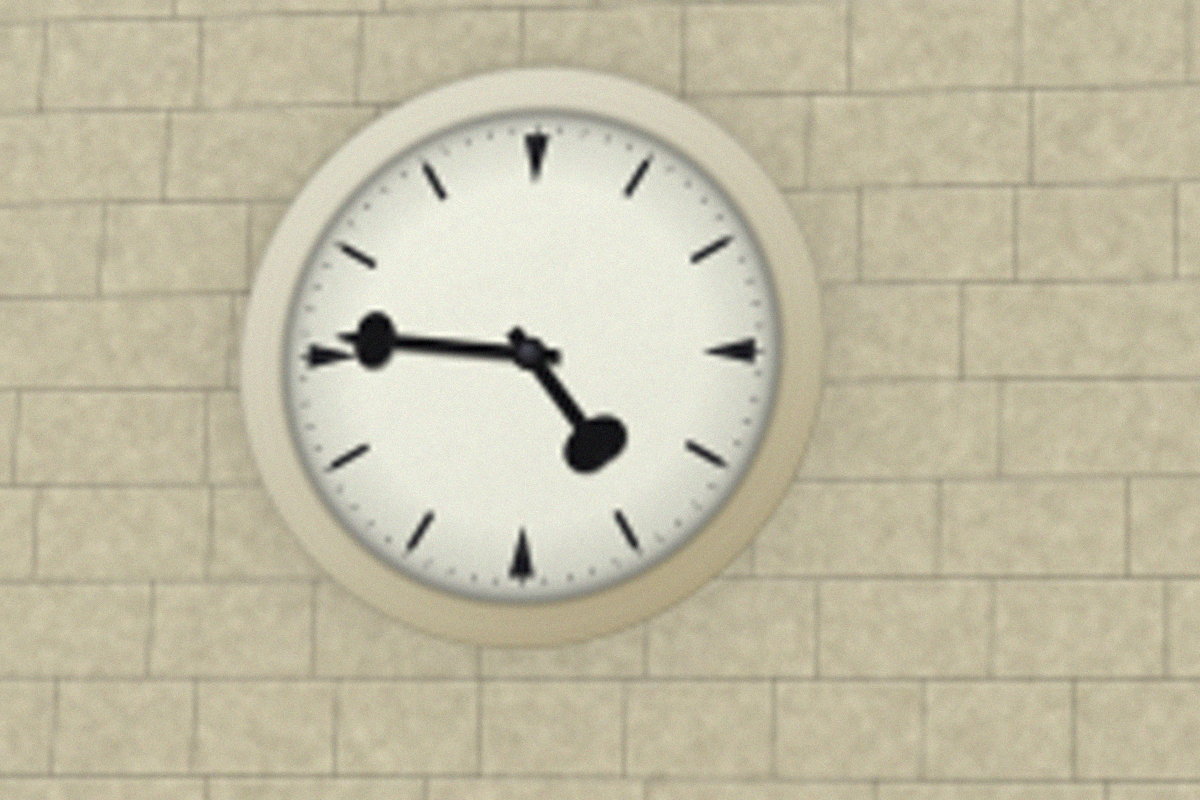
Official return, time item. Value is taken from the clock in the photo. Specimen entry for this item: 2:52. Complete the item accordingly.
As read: 4:46
